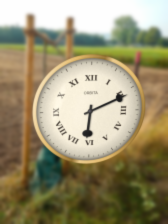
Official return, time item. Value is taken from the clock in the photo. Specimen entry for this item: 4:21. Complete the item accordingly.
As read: 6:11
